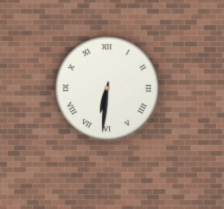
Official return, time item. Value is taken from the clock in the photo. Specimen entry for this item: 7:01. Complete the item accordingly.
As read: 6:31
